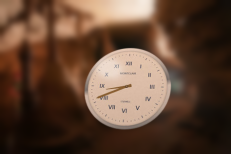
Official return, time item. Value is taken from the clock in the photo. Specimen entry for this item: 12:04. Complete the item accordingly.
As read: 8:41
